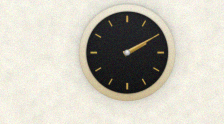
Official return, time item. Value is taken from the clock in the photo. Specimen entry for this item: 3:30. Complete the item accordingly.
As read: 2:10
